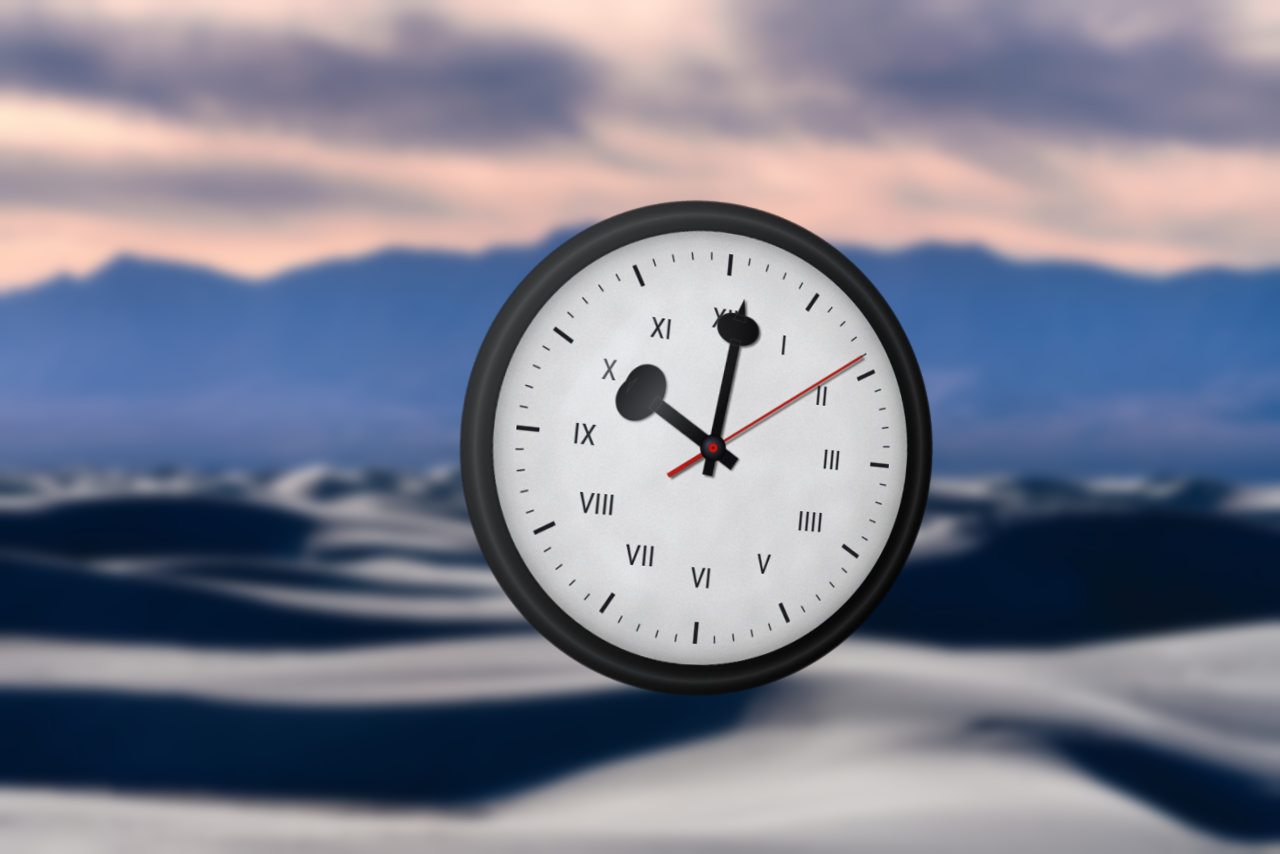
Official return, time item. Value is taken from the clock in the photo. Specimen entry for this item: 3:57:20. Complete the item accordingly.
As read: 10:01:09
